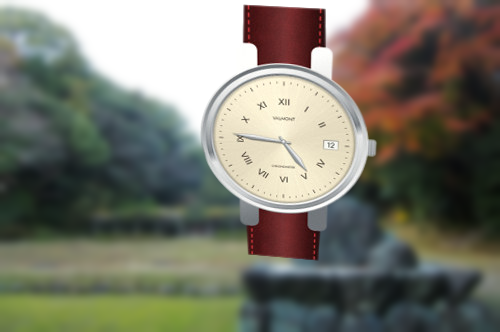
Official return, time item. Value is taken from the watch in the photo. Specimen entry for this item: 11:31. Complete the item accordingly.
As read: 4:46
